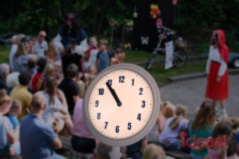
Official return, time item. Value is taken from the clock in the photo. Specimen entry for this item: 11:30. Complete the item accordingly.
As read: 10:54
